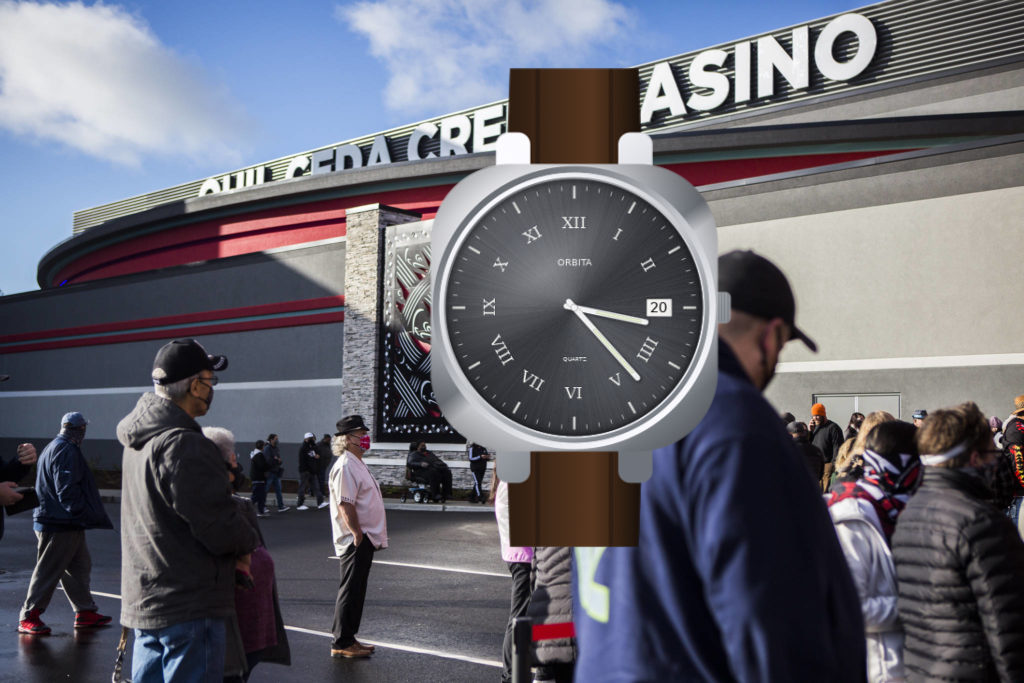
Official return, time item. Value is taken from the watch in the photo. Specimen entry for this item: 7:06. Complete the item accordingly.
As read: 3:23
